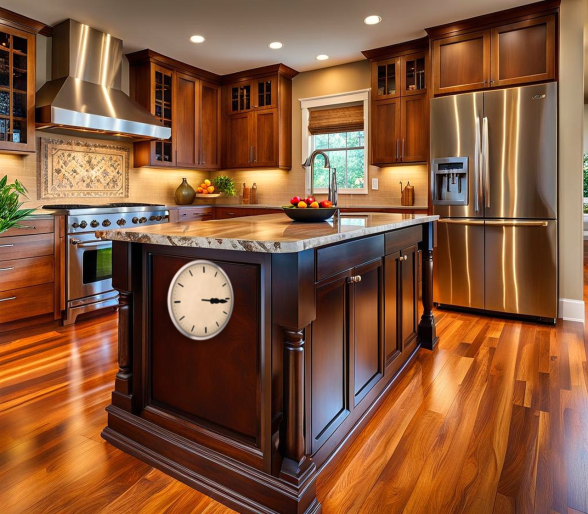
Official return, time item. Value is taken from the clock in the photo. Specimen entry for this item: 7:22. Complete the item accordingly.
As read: 3:16
